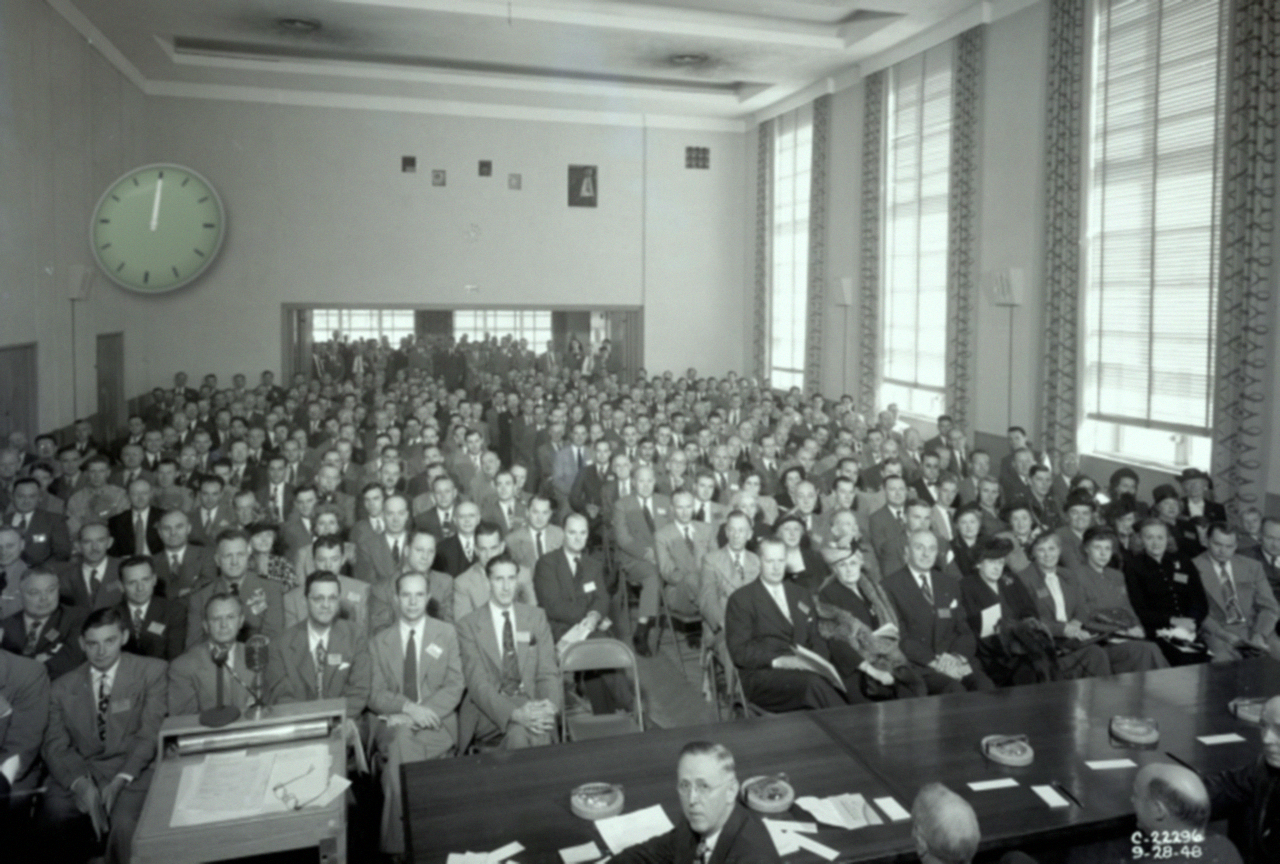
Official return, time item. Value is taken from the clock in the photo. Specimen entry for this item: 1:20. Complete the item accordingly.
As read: 12:00
